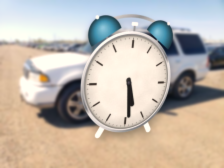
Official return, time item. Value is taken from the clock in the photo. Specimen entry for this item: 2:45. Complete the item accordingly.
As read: 5:29
